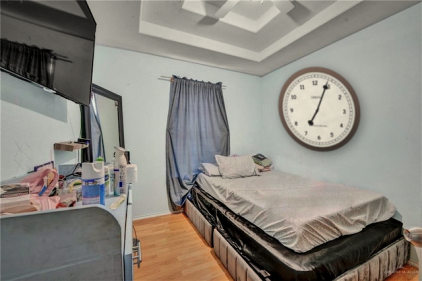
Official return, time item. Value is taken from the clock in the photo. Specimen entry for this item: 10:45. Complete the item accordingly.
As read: 7:04
